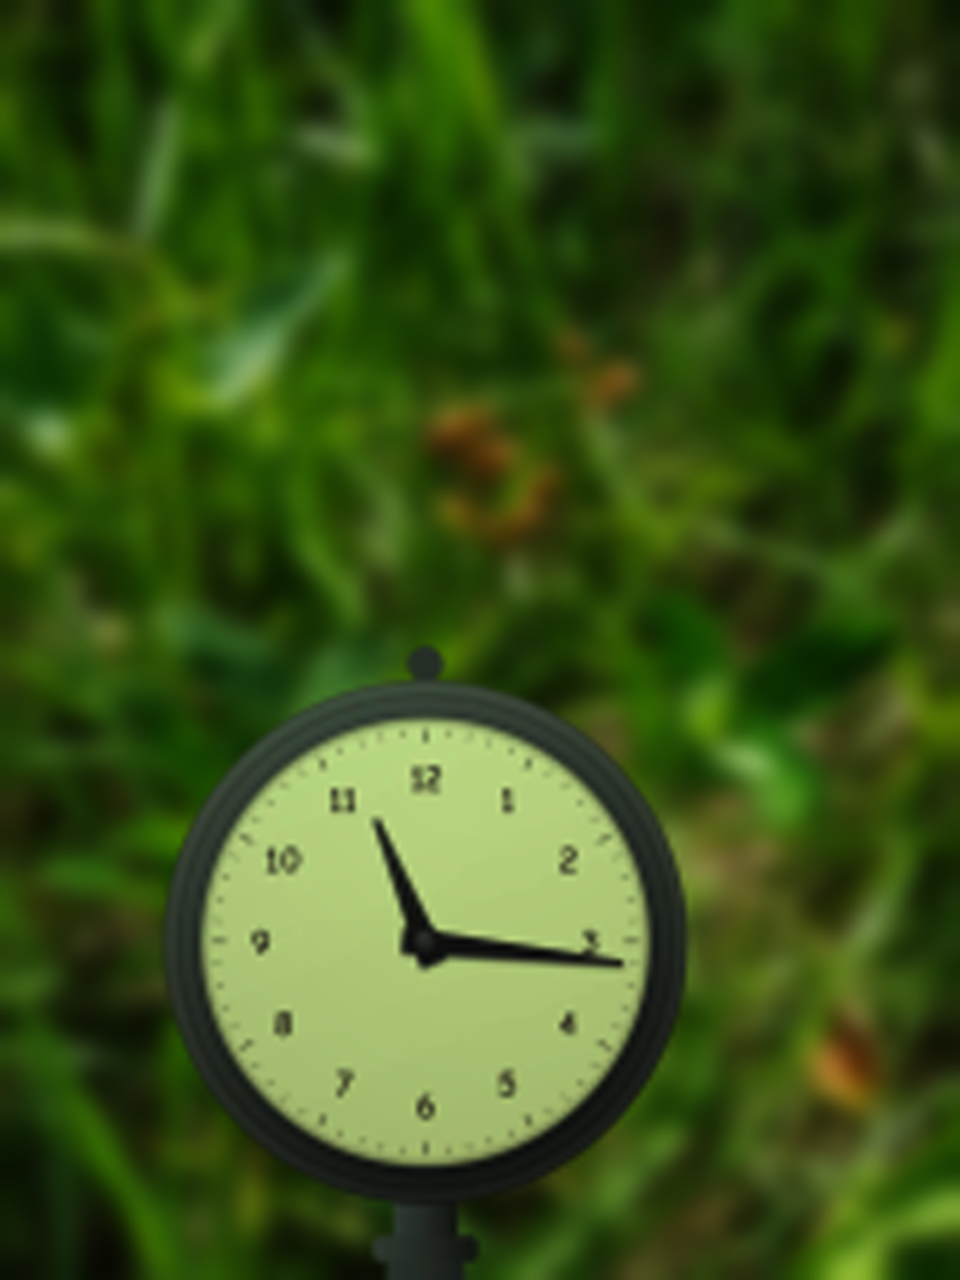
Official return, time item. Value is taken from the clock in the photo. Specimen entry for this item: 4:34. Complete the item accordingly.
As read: 11:16
